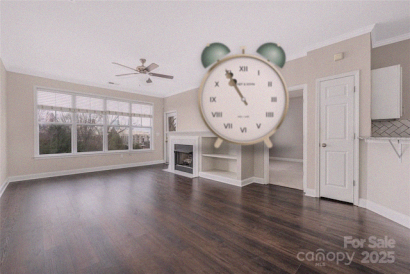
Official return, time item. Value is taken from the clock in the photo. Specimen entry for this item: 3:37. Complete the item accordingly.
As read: 10:55
